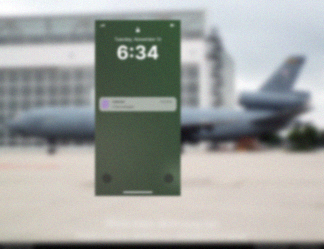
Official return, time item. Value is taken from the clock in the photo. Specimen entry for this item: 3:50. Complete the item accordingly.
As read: 6:34
